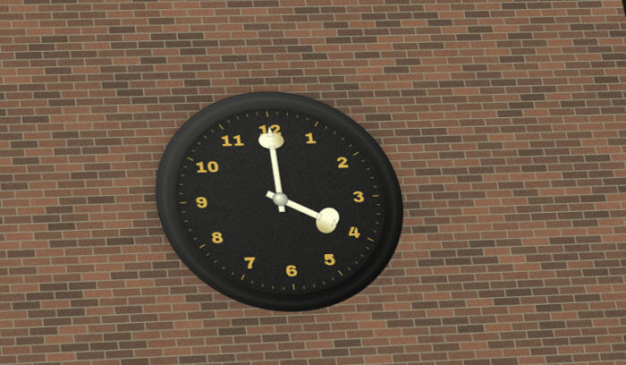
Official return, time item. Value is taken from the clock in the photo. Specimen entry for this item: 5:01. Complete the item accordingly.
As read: 4:00
